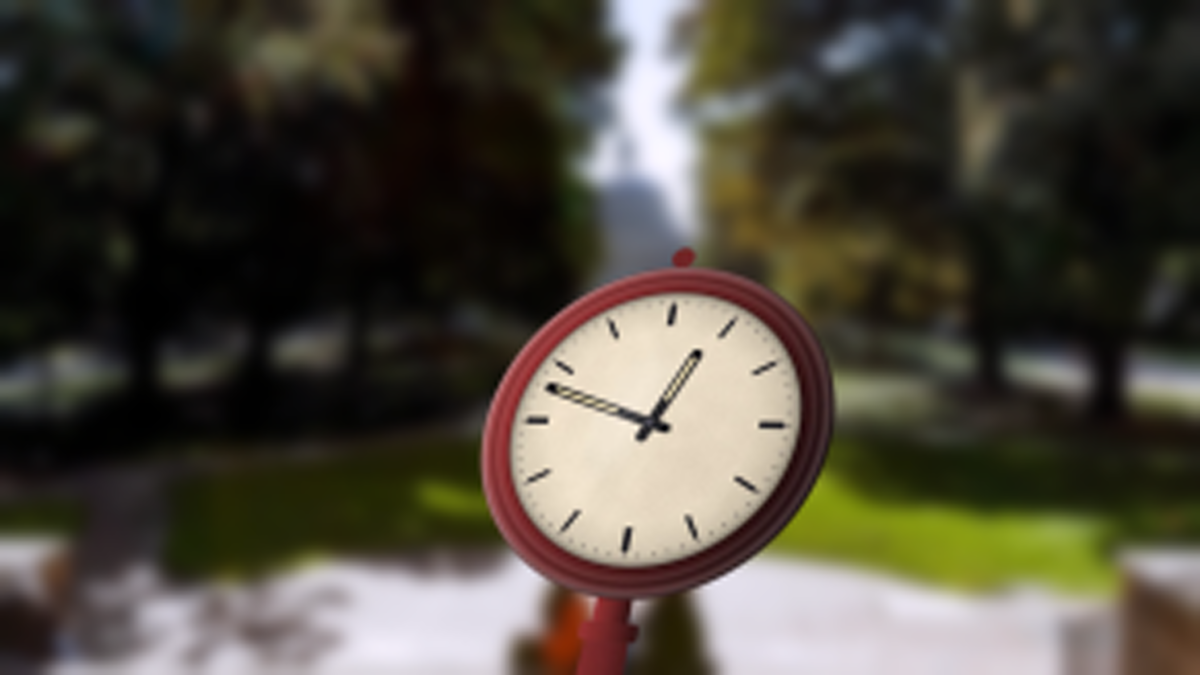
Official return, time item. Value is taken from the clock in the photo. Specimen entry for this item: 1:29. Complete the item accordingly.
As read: 12:48
